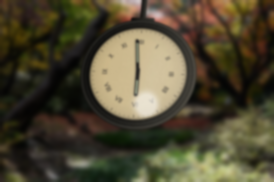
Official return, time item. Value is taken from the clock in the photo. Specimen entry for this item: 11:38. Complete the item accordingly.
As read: 5:59
